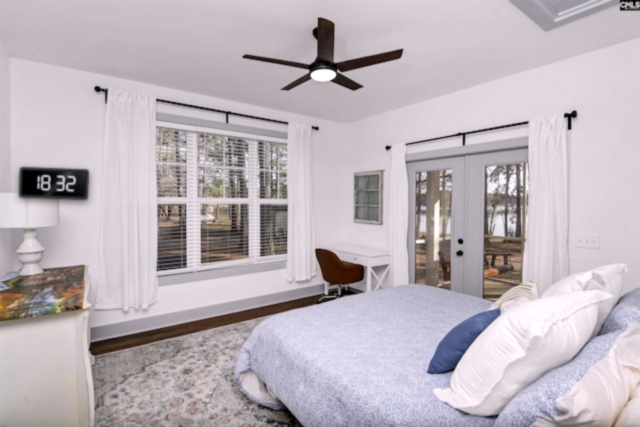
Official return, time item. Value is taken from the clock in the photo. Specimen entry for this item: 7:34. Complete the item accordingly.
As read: 18:32
